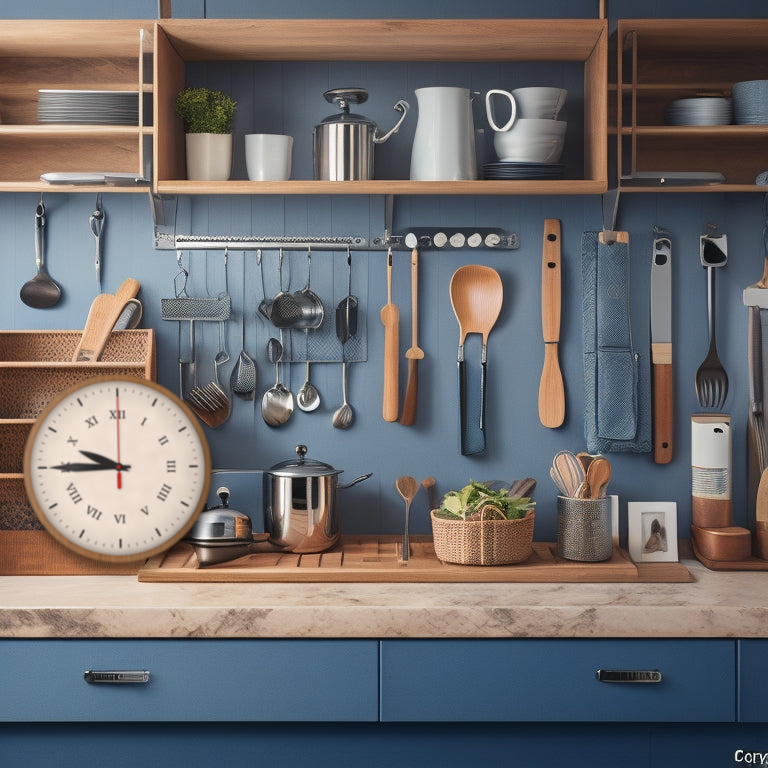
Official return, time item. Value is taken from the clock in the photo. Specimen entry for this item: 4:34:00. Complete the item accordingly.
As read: 9:45:00
